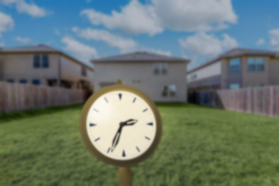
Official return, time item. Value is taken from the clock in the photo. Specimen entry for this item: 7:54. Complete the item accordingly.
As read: 2:34
